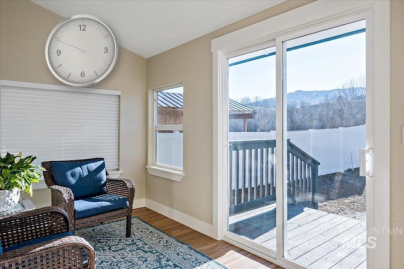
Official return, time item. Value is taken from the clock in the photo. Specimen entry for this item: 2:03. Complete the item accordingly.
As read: 9:49
